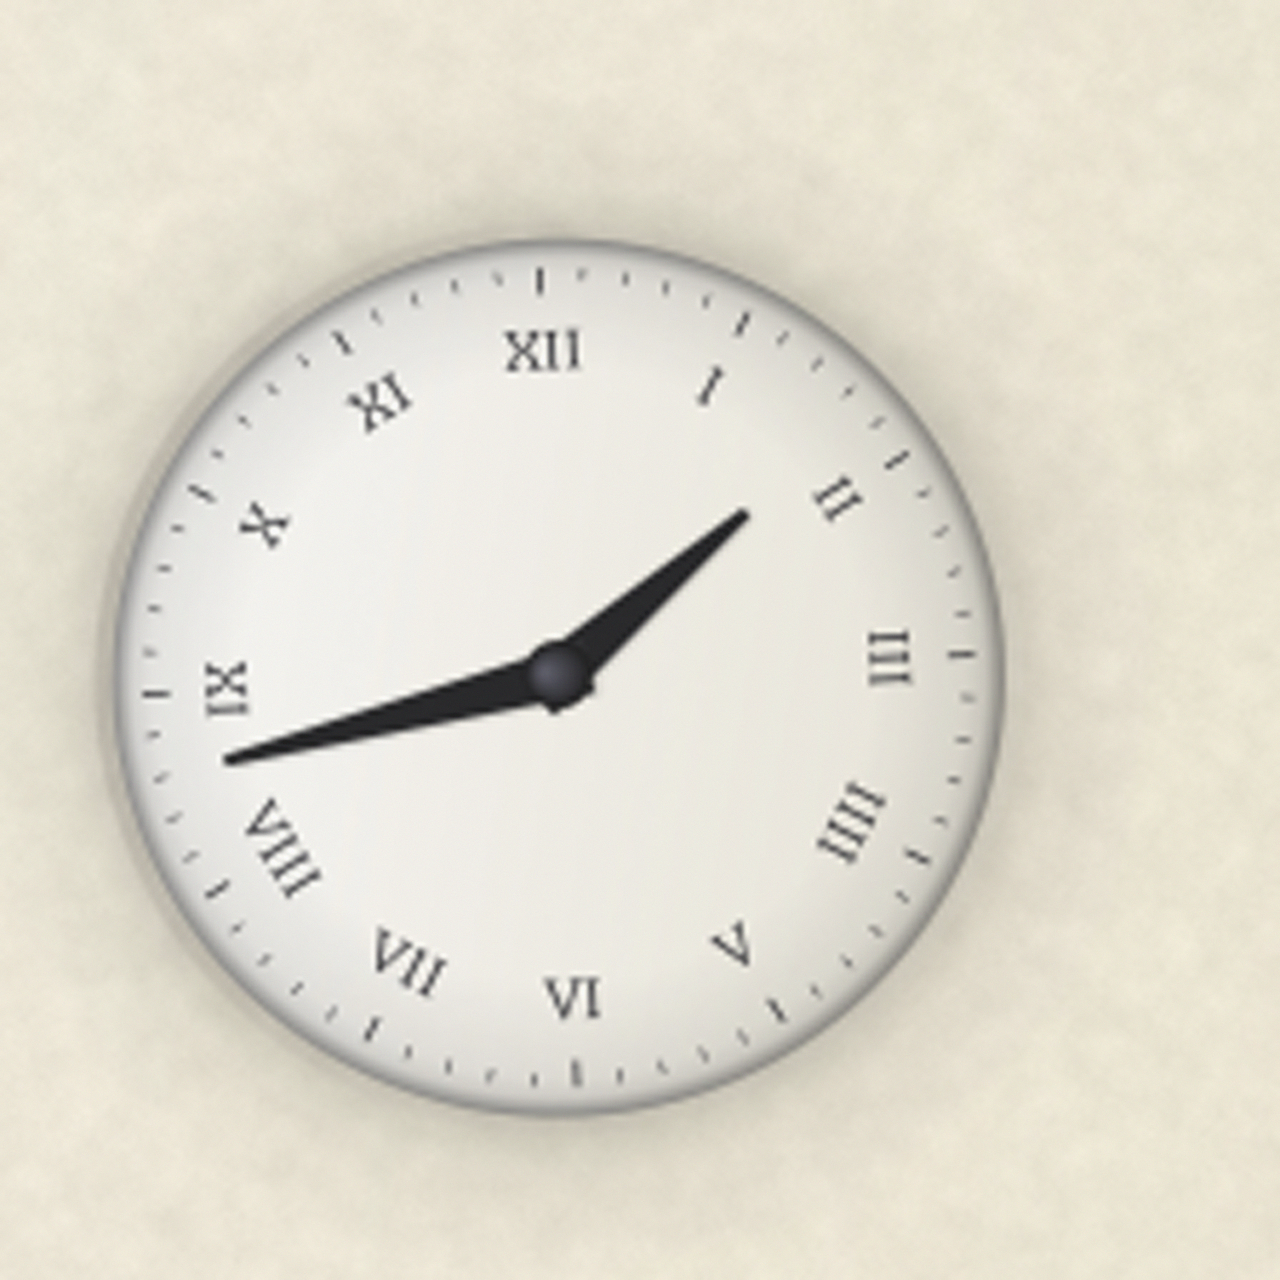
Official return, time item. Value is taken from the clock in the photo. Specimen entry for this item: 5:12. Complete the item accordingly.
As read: 1:43
